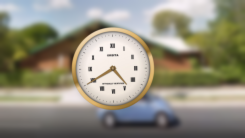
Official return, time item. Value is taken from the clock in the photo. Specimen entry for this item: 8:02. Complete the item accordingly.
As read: 4:40
